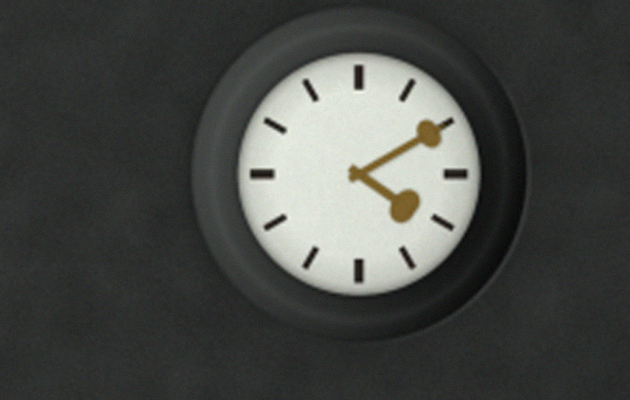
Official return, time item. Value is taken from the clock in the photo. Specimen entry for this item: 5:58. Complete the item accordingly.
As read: 4:10
